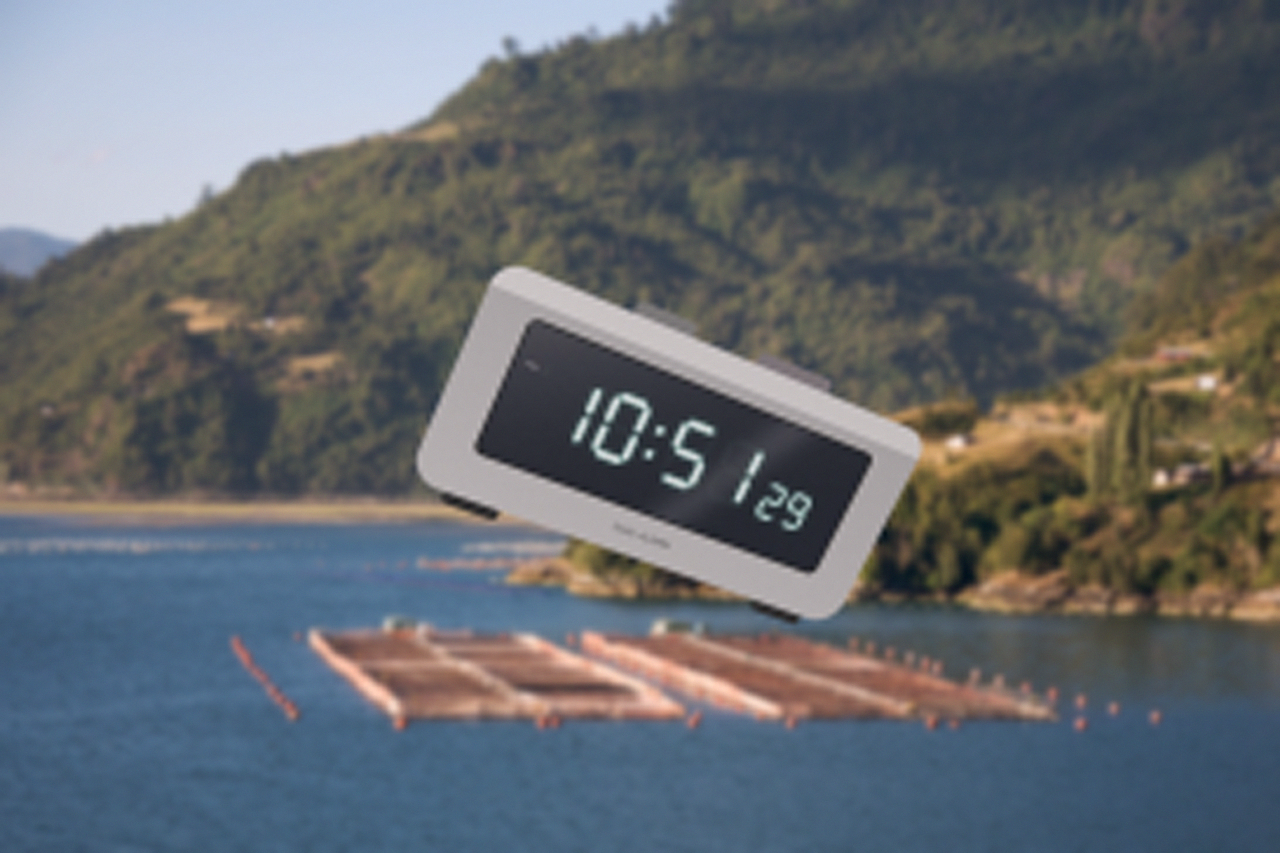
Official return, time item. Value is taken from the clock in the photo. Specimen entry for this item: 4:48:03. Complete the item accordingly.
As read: 10:51:29
